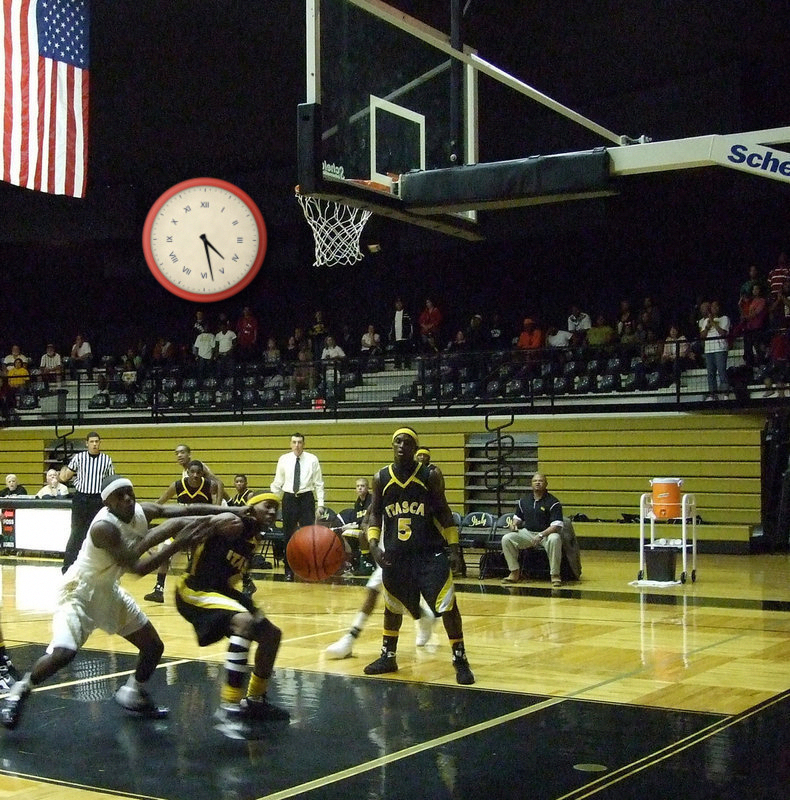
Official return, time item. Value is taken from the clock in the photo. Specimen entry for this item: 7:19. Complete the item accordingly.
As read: 4:28
